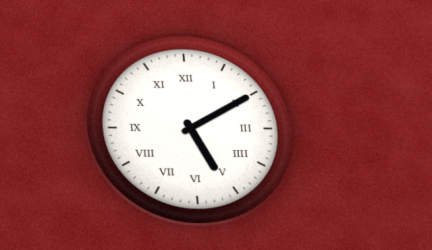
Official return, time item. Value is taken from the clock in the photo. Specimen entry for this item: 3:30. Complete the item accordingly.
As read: 5:10
